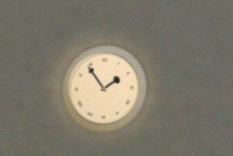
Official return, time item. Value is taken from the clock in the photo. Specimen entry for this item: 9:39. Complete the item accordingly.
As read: 1:54
